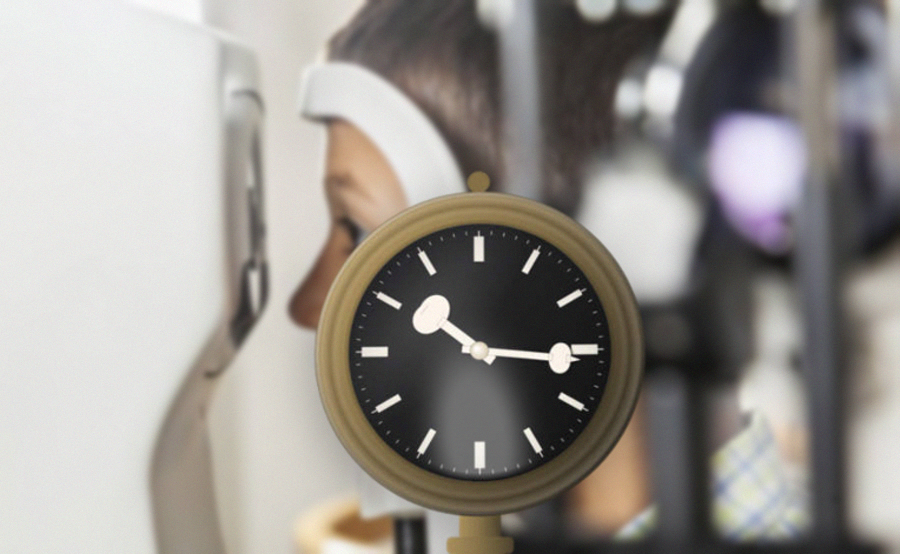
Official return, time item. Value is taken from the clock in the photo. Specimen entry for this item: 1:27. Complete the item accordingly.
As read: 10:16
